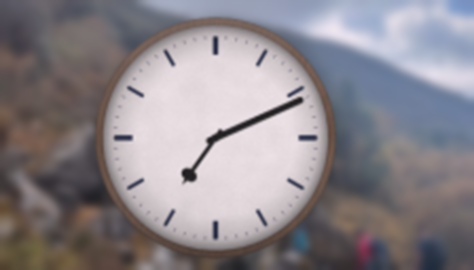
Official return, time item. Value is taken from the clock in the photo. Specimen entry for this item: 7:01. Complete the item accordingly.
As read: 7:11
